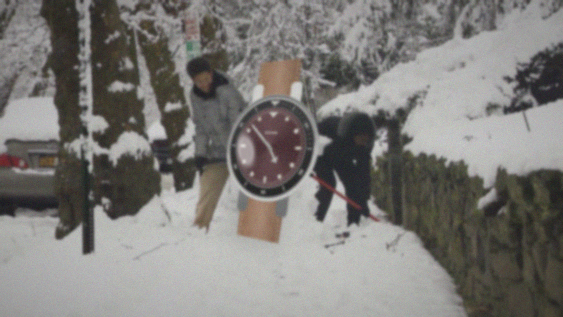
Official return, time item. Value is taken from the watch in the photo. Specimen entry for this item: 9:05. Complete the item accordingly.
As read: 4:52
